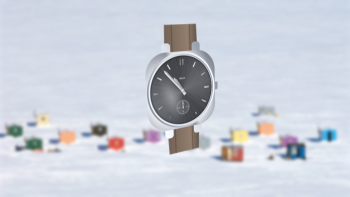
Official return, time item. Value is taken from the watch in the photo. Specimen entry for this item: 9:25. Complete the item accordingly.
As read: 10:53
